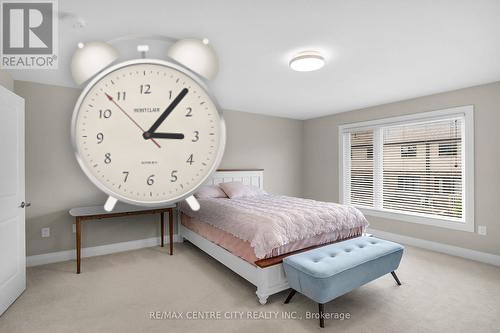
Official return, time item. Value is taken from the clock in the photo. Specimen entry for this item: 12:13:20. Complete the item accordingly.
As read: 3:06:53
